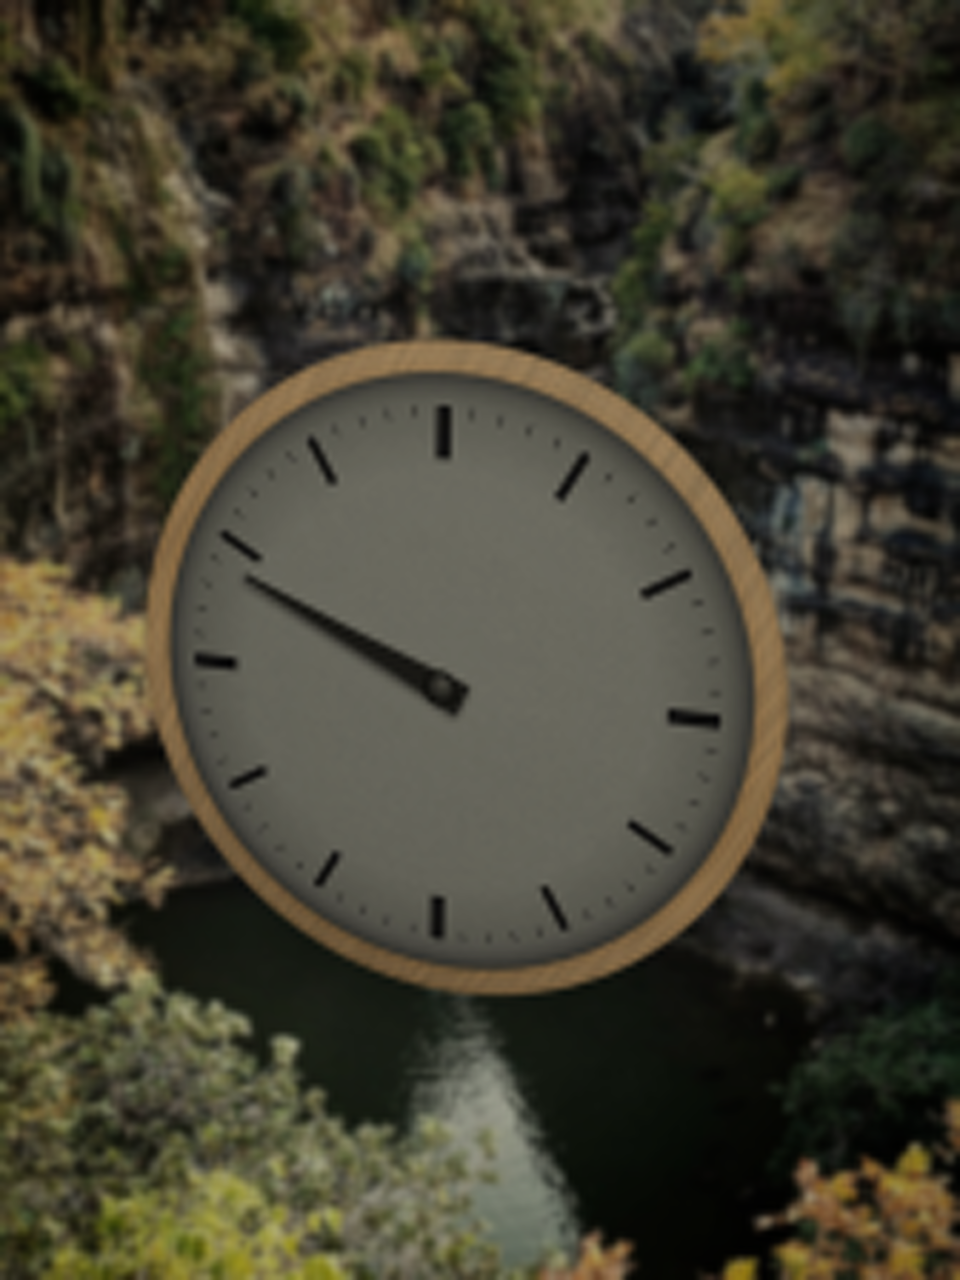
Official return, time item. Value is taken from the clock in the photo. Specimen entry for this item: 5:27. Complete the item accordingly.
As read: 9:49
